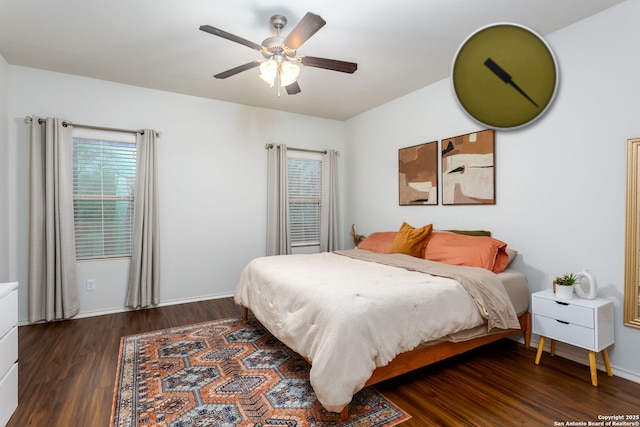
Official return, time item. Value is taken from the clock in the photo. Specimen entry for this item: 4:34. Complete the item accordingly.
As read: 10:22
